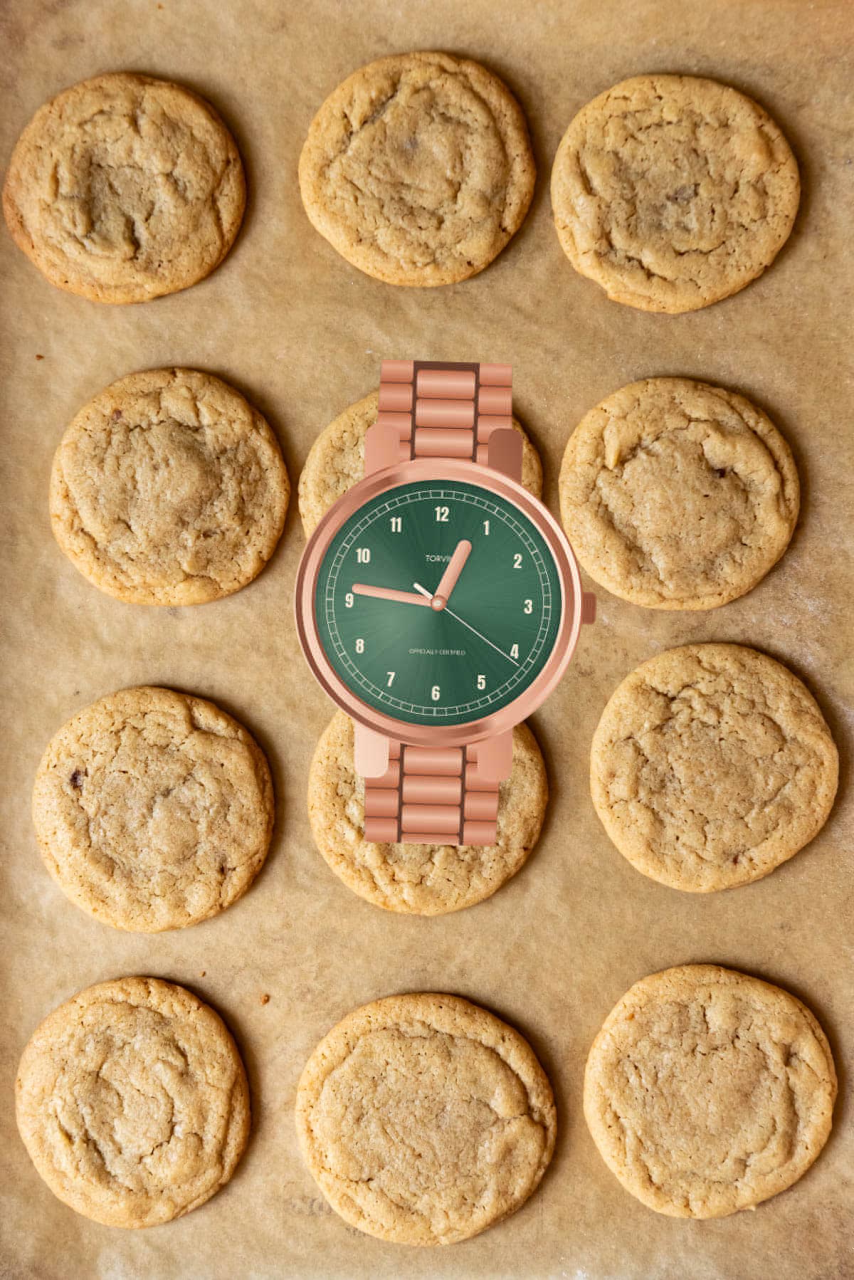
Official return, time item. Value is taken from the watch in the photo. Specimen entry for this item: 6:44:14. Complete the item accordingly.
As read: 12:46:21
